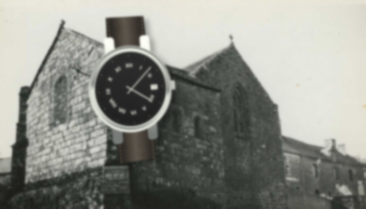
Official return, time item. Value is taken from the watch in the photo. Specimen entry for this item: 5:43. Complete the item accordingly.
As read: 4:08
